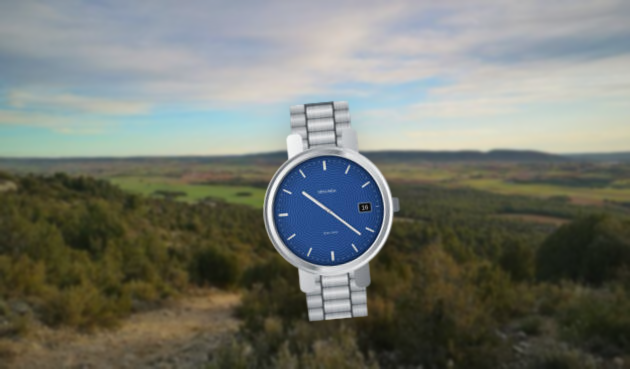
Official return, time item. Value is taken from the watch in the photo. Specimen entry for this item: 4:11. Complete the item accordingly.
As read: 10:22
